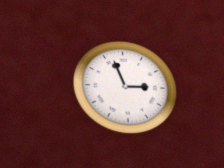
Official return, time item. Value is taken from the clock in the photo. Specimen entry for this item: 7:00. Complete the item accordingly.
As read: 2:57
